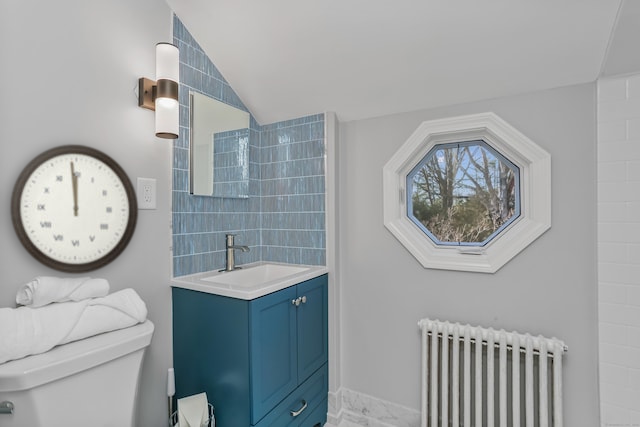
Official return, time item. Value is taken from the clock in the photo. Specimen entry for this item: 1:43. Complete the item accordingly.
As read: 11:59
